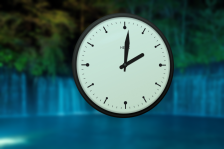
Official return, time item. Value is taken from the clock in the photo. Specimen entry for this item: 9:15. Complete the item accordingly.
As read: 2:01
